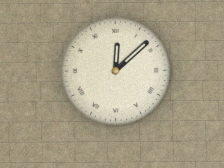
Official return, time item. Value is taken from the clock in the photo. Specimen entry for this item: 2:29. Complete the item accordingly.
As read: 12:08
